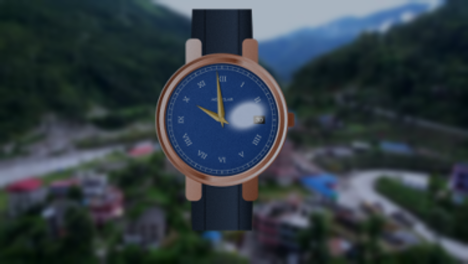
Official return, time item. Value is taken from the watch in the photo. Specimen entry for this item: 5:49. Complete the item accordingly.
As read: 9:59
